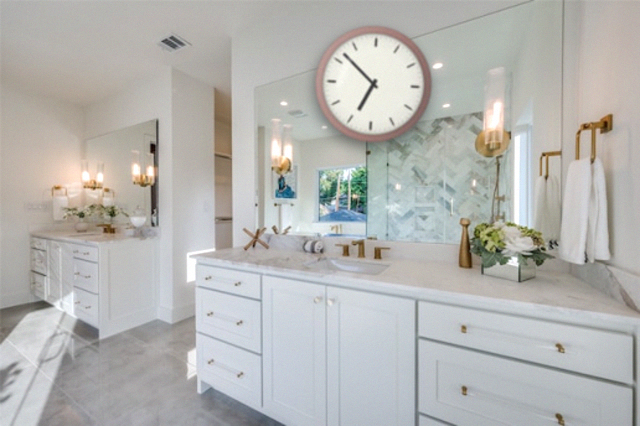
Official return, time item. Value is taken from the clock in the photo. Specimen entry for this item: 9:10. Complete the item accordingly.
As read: 6:52
